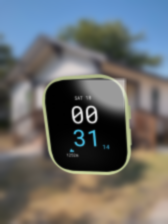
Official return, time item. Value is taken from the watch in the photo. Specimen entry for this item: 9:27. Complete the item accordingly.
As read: 0:31
